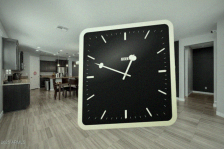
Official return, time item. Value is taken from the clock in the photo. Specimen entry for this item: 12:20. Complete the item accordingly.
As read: 12:49
